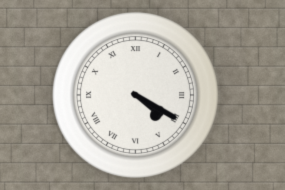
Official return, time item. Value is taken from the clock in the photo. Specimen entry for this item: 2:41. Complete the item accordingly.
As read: 4:20
